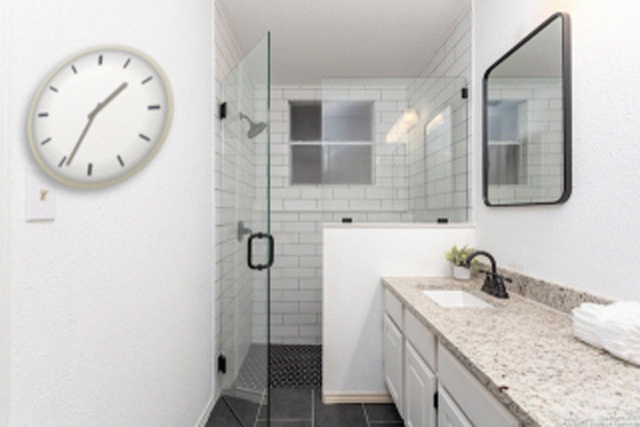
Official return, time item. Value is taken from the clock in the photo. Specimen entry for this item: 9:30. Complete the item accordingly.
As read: 1:34
